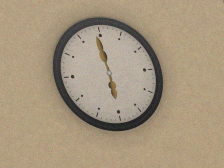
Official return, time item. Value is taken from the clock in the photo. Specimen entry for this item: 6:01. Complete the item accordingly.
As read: 5:59
